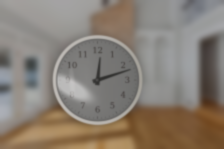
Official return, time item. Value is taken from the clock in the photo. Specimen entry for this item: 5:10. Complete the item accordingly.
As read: 12:12
